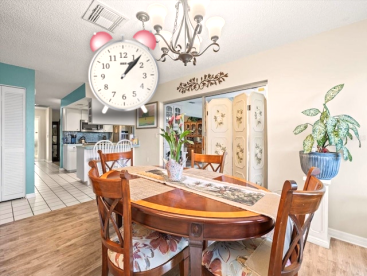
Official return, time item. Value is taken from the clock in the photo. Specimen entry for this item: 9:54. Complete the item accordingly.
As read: 1:07
